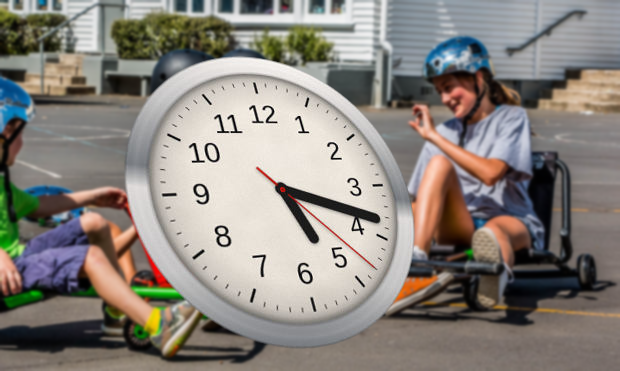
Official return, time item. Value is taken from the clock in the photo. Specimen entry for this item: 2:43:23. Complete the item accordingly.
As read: 5:18:23
